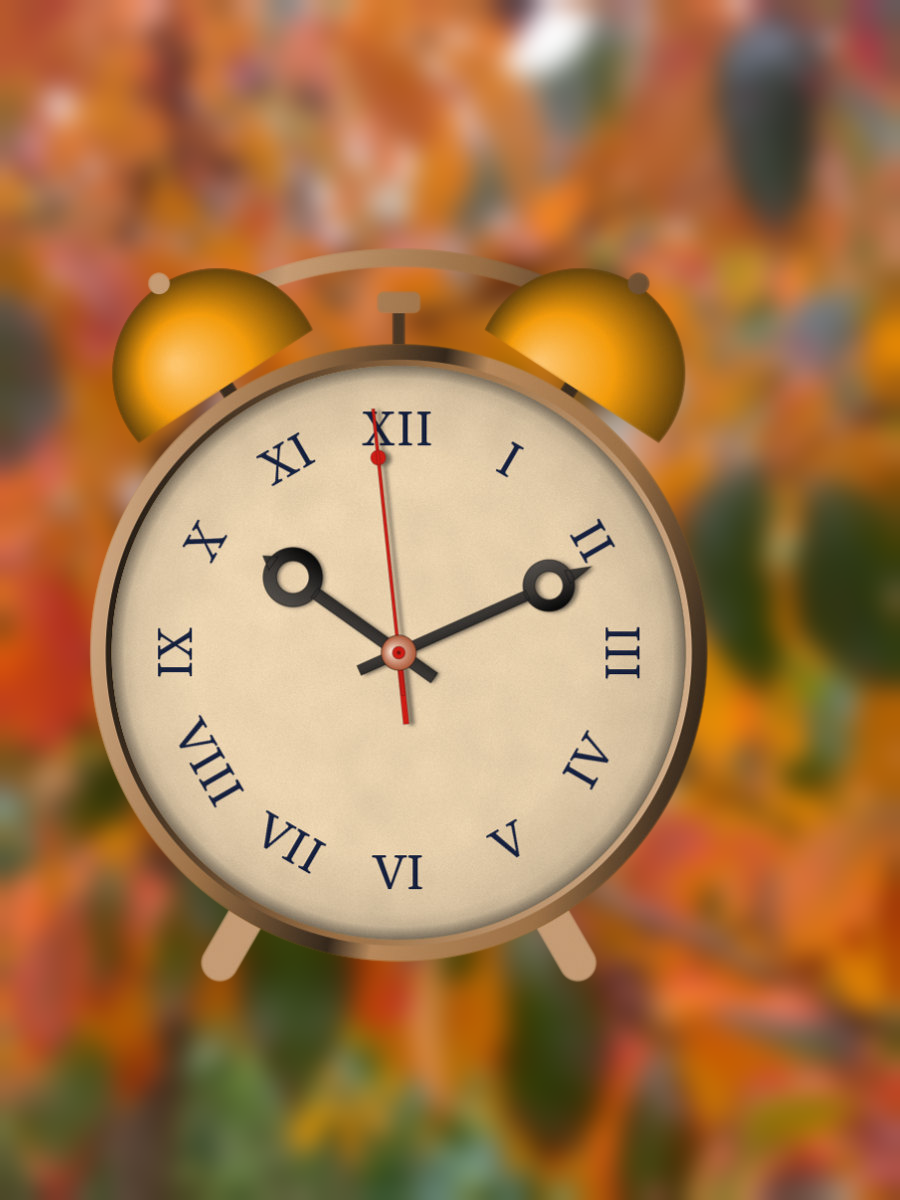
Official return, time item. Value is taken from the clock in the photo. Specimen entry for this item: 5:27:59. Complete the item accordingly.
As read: 10:10:59
